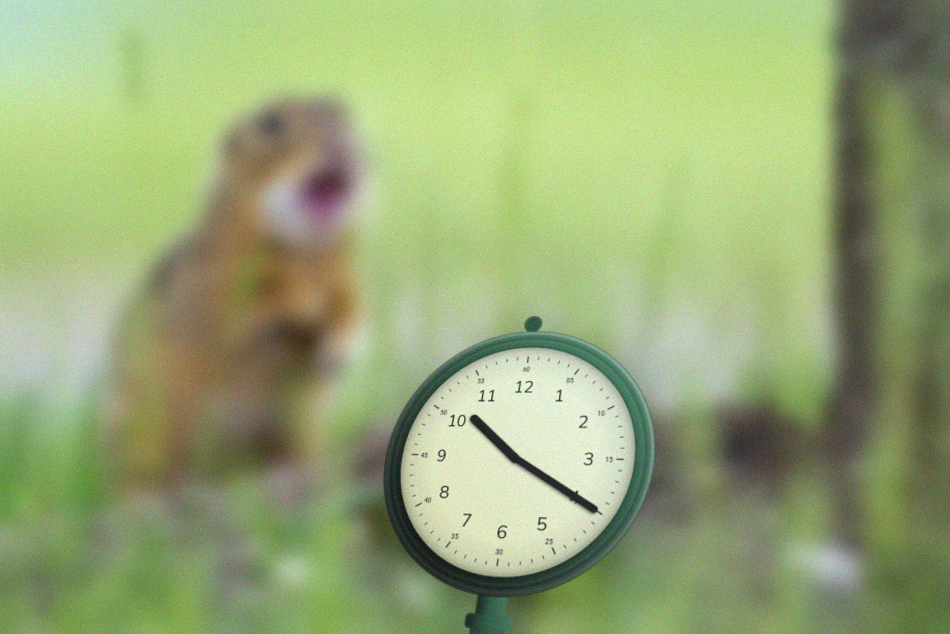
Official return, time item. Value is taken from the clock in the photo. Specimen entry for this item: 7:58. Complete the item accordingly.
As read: 10:20
